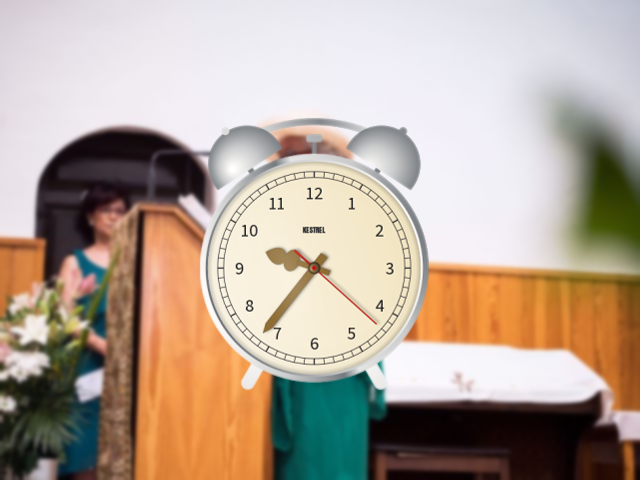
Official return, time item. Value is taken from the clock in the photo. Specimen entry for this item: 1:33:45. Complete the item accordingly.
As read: 9:36:22
